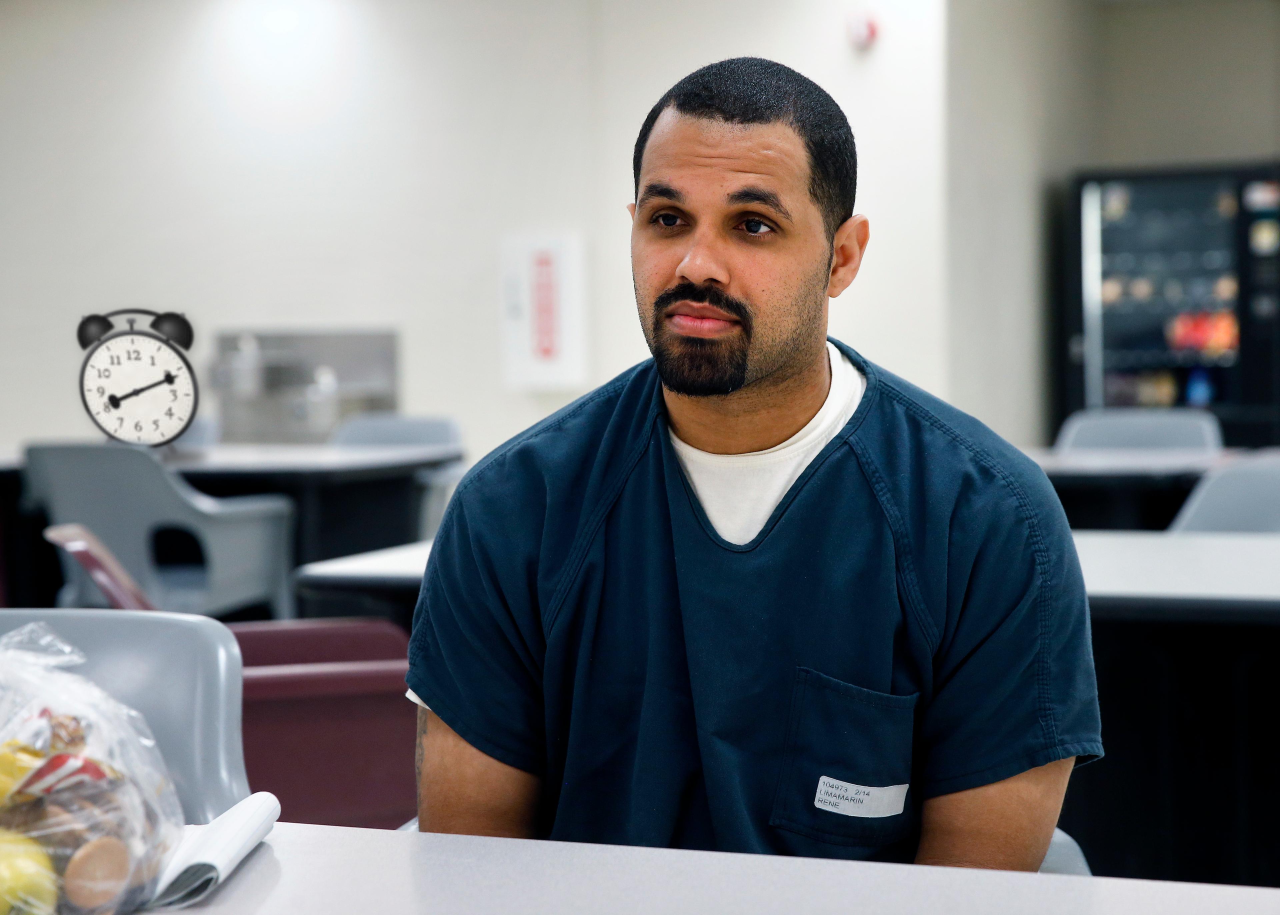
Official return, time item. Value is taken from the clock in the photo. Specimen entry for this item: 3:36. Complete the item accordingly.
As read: 8:11
